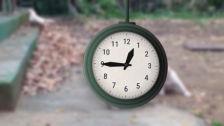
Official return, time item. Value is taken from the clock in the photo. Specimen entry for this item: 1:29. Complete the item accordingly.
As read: 12:45
